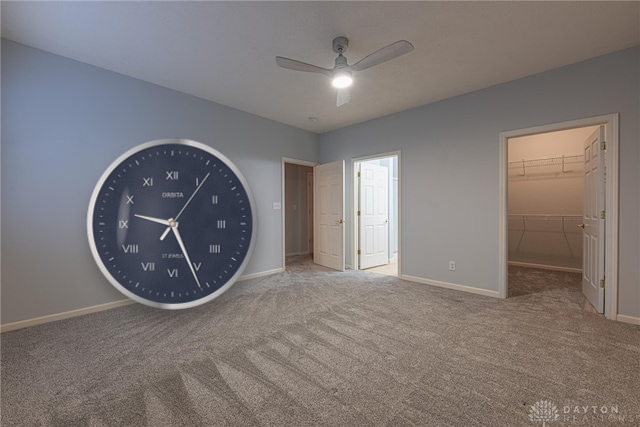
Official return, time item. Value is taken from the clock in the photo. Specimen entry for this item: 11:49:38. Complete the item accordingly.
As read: 9:26:06
